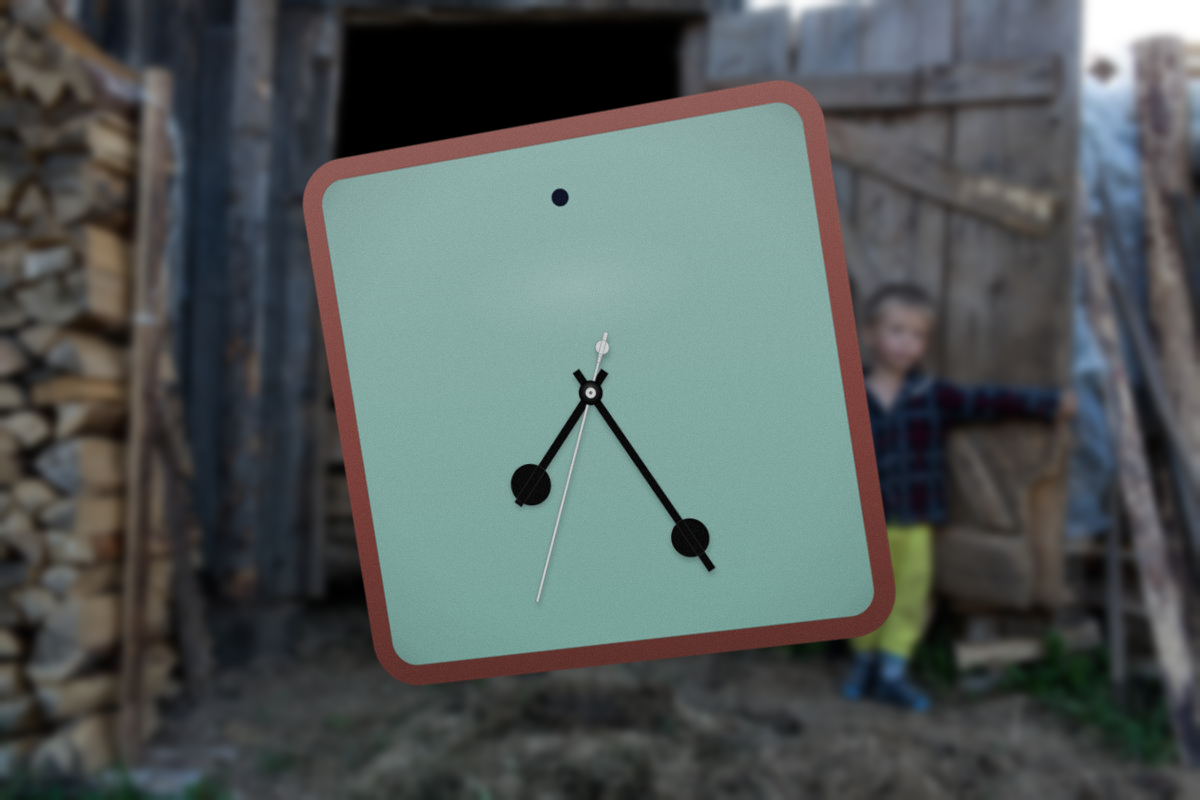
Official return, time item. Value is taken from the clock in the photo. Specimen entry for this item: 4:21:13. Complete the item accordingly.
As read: 7:25:34
